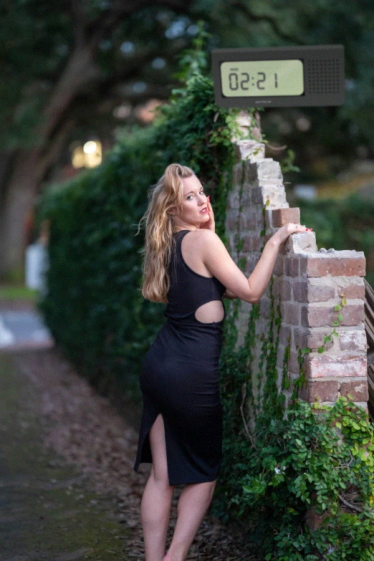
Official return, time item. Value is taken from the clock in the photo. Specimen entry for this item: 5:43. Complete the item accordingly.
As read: 2:21
